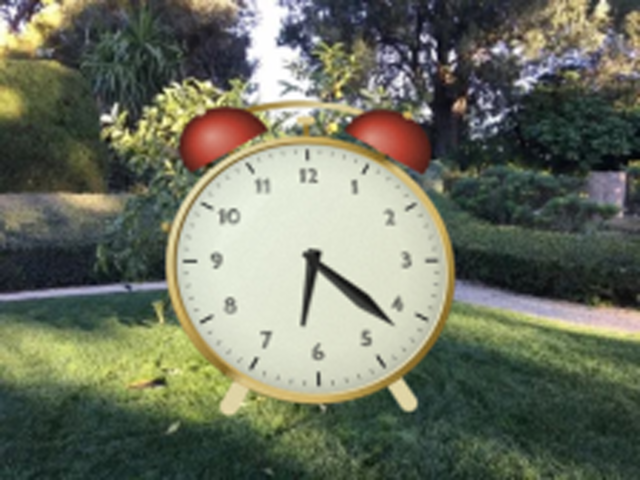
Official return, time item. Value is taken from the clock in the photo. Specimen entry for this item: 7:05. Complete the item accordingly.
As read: 6:22
